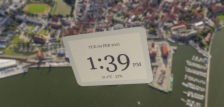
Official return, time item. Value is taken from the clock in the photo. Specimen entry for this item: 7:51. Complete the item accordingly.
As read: 1:39
